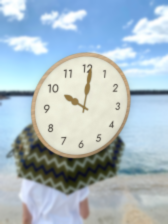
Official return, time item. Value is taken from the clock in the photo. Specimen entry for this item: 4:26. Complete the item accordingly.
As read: 10:01
